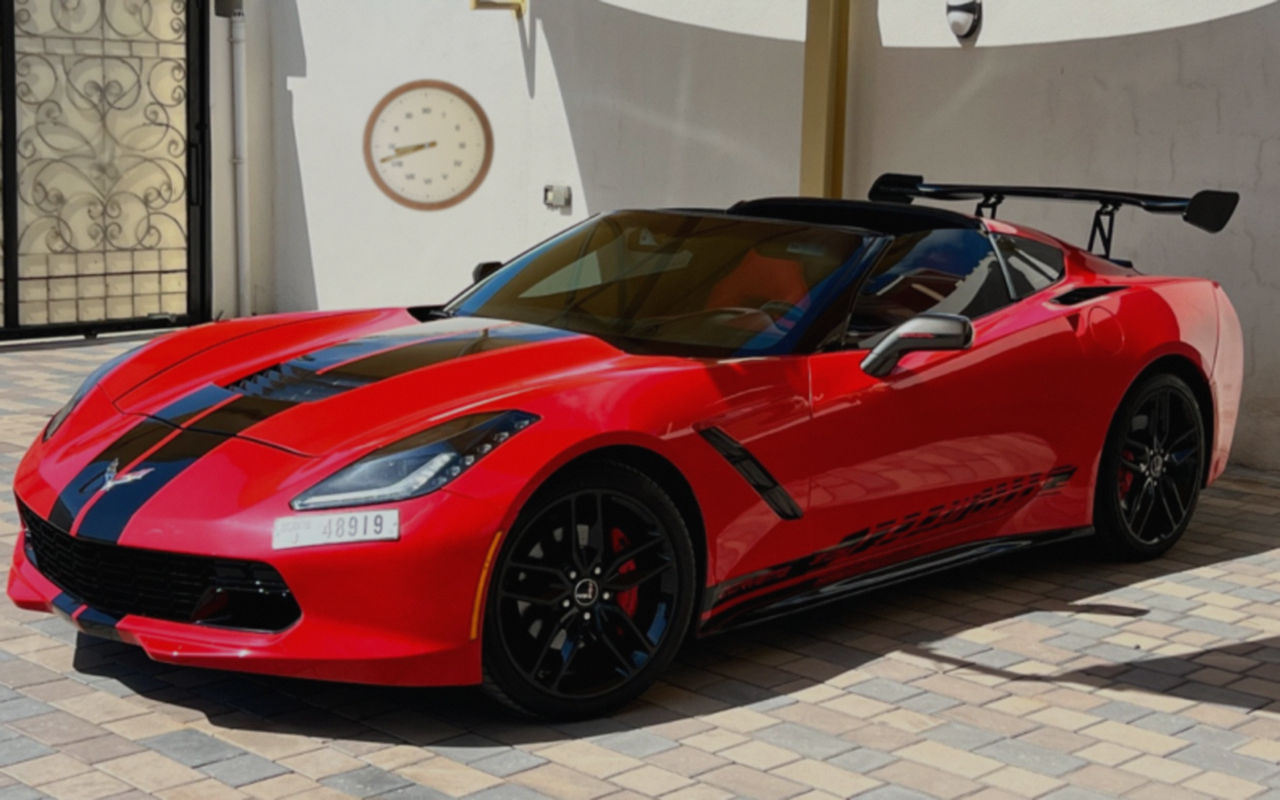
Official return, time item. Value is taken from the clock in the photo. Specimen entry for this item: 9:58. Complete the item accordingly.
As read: 8:42
